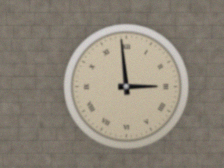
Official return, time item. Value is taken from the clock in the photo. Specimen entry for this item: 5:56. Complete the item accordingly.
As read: 2:59
